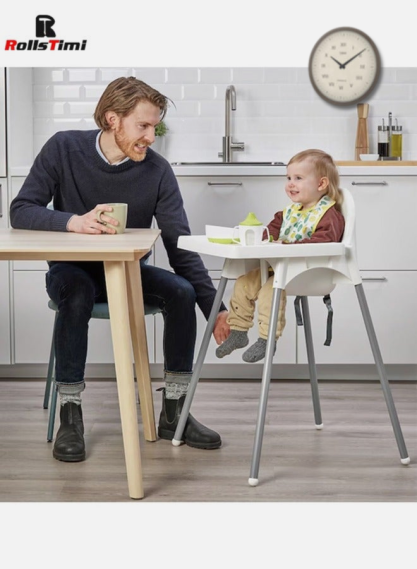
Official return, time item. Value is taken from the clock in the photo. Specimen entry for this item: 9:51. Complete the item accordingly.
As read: 10:09
